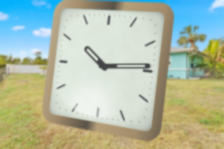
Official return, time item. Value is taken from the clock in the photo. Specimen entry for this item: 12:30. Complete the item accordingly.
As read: 10:14
